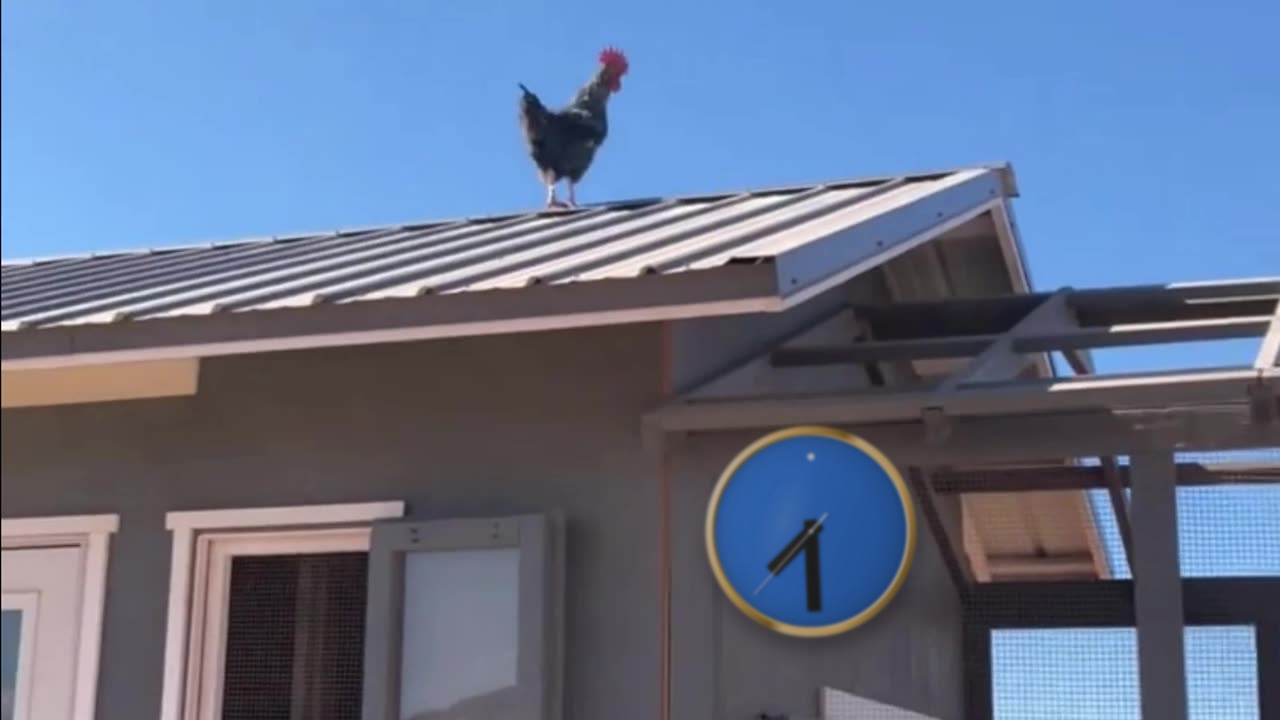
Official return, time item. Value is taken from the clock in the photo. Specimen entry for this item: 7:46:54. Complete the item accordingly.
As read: 7:29:37
